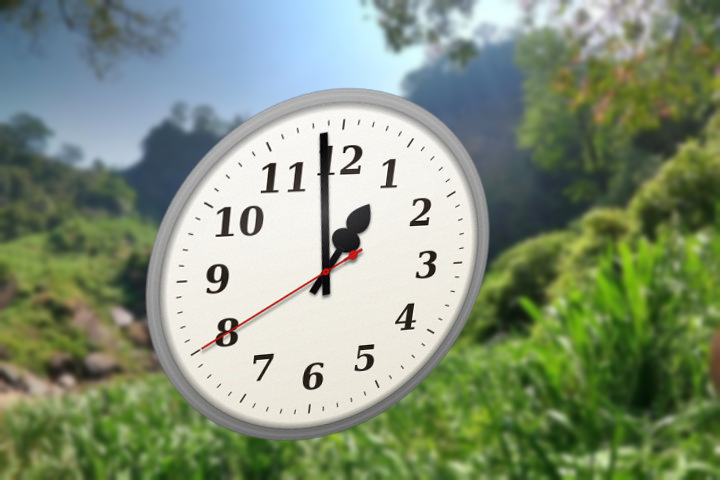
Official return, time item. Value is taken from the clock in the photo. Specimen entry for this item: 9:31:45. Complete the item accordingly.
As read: 12:58:40
